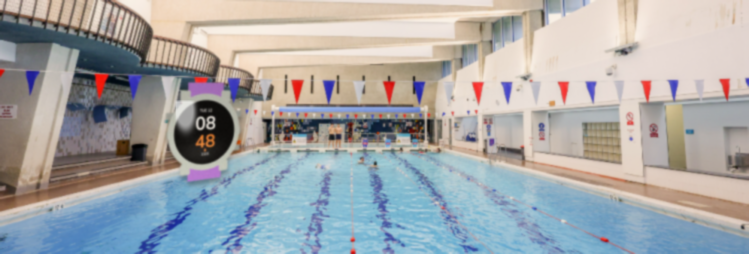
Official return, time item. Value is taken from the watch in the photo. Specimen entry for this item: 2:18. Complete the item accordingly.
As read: 8:48
